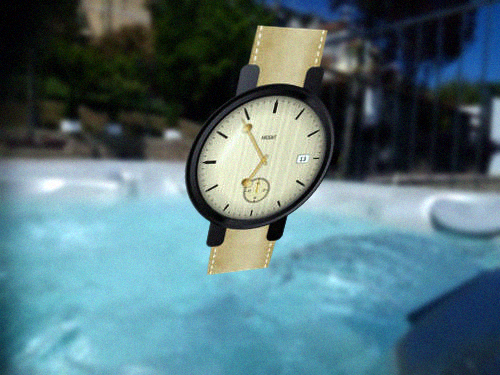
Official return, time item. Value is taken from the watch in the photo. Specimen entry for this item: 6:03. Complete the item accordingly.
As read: 6:54
